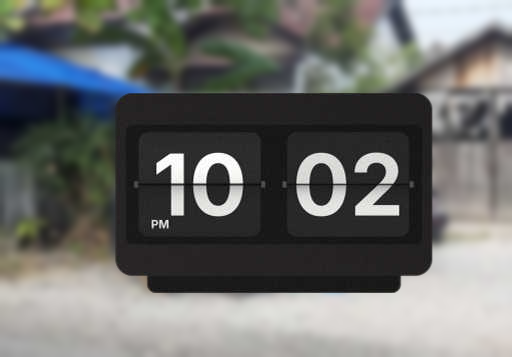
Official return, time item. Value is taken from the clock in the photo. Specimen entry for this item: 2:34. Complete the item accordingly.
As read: 10:02
